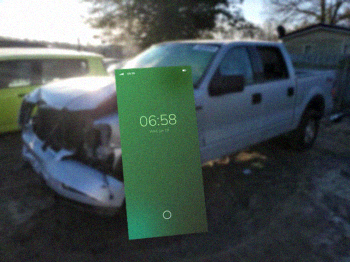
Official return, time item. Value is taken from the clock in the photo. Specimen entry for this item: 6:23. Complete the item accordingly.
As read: 6:58
